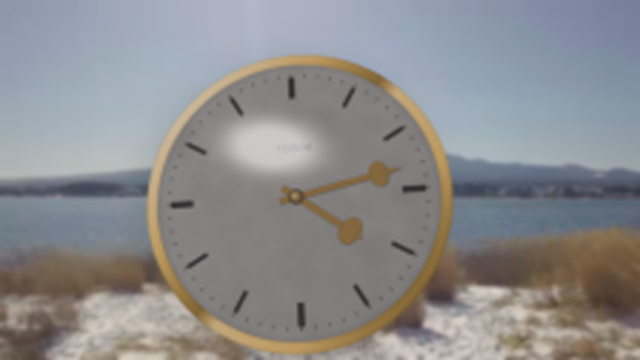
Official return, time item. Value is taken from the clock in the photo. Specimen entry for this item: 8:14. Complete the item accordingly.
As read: 4:13
